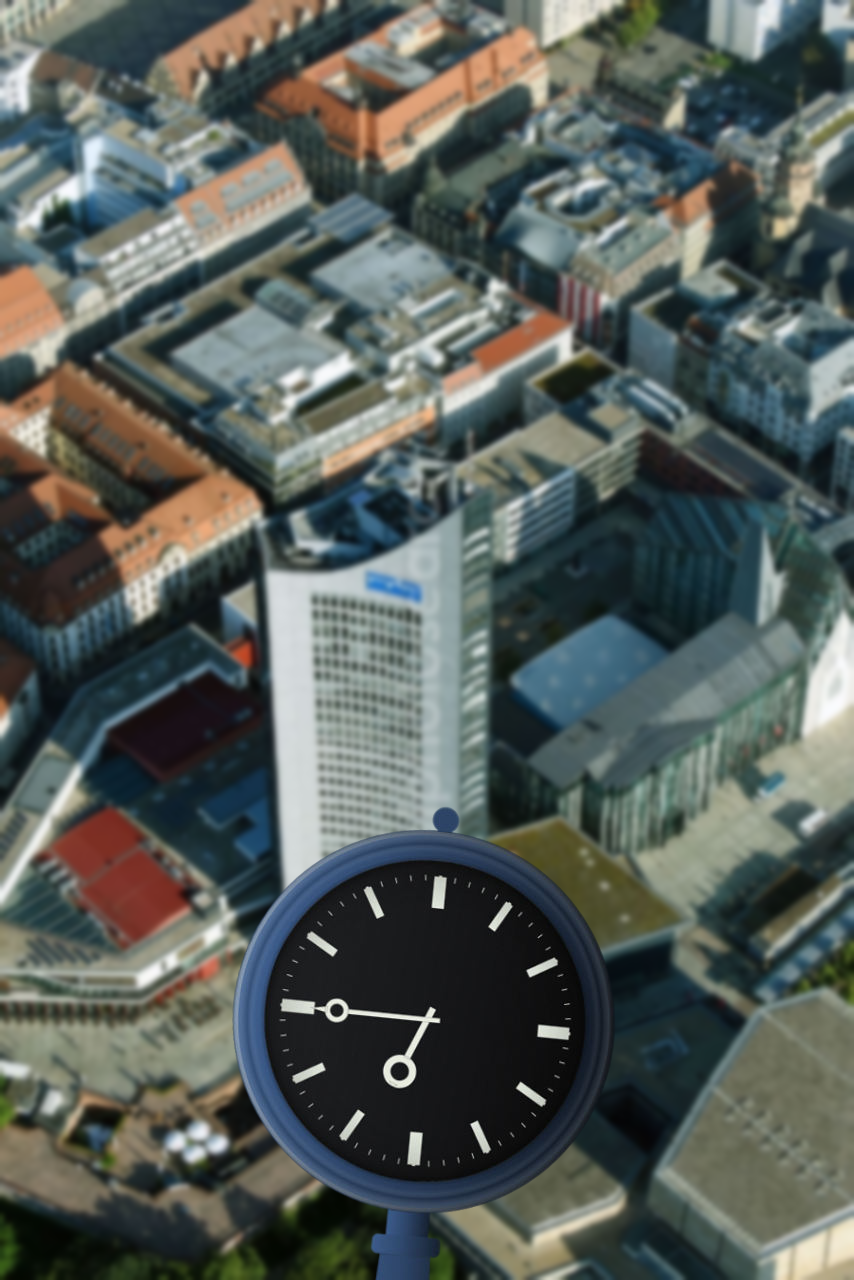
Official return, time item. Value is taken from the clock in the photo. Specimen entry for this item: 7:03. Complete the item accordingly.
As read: 6:45
